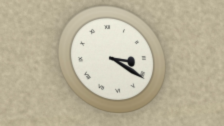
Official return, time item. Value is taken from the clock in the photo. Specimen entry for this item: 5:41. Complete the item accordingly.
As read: 3:21
